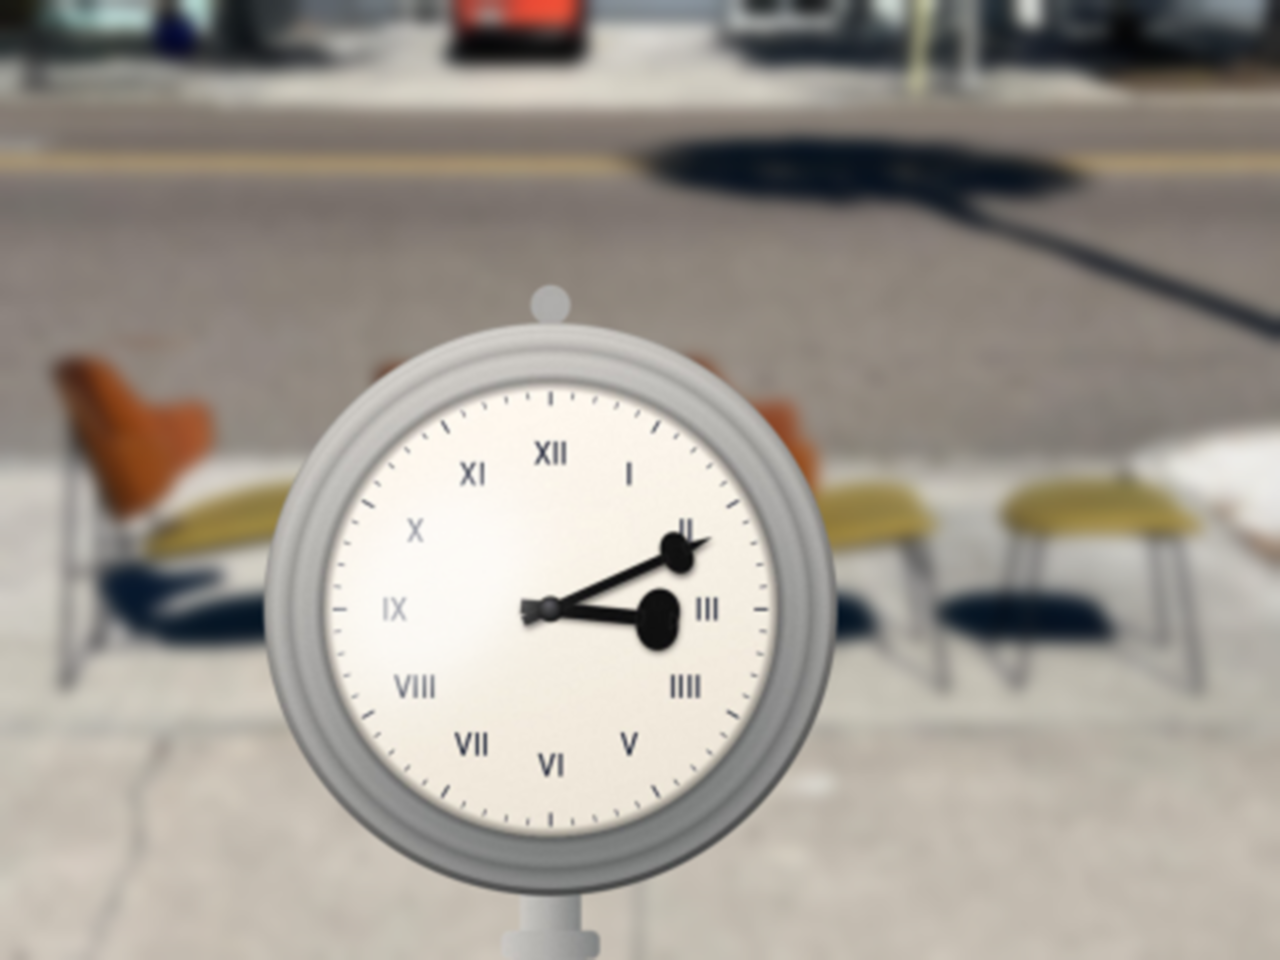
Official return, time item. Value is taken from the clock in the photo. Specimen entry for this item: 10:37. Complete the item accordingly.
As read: 3:11
